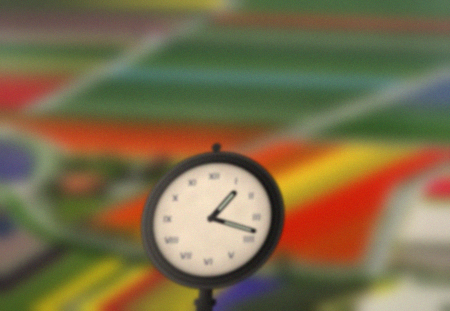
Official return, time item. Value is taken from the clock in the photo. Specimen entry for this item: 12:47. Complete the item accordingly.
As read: 1:18
